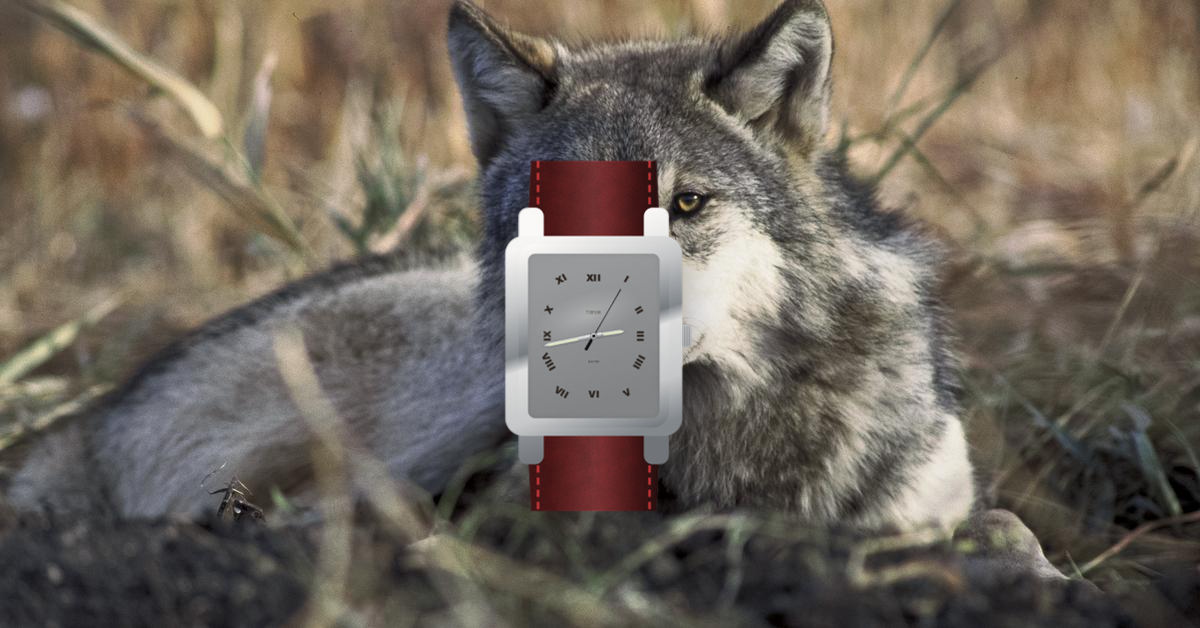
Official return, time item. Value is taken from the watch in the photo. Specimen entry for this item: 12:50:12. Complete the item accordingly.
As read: 2:43:05
